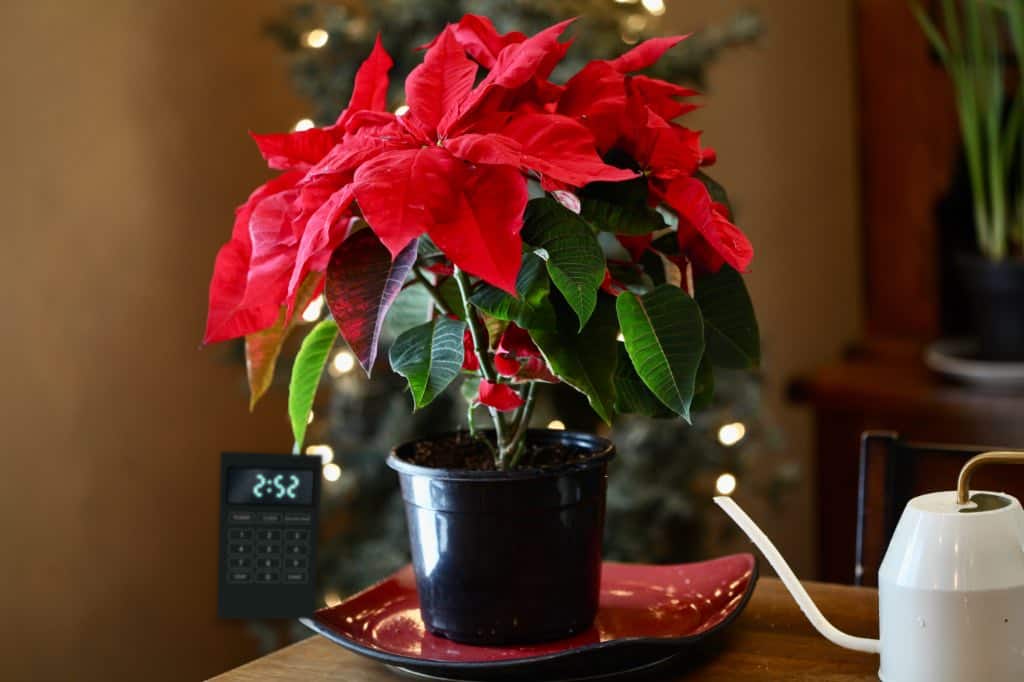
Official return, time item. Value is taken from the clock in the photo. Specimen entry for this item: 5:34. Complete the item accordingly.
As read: 2:52
